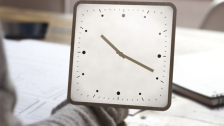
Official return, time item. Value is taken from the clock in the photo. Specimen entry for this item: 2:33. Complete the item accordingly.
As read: 10:19
